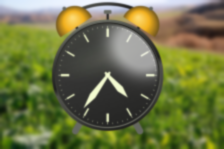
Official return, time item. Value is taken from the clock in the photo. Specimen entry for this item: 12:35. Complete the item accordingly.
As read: 4:36
